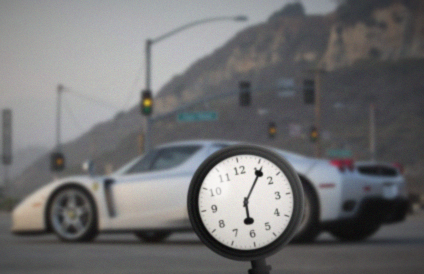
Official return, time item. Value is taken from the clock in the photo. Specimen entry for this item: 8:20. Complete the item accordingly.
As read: 6:06
